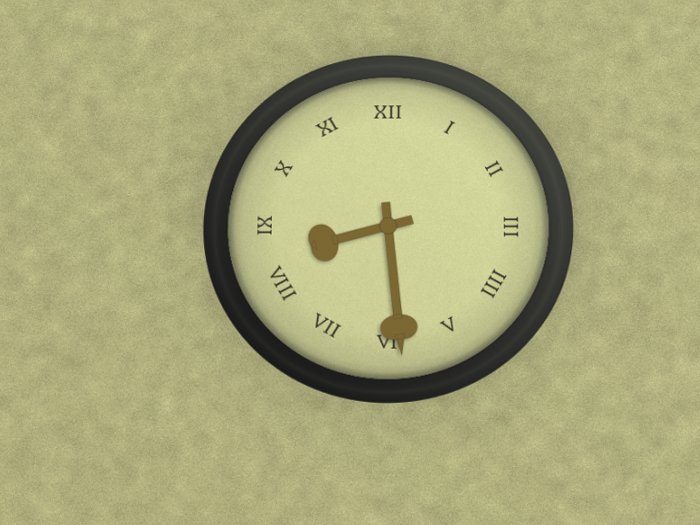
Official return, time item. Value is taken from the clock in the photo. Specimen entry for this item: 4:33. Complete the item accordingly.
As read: 8:29
